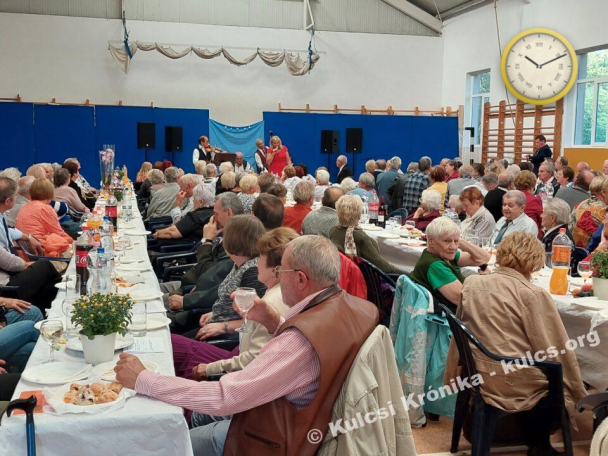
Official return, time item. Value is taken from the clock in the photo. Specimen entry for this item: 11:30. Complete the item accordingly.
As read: 10:11
